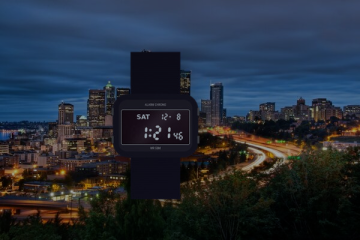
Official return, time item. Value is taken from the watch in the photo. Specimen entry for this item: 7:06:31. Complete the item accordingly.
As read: 1:21:46
